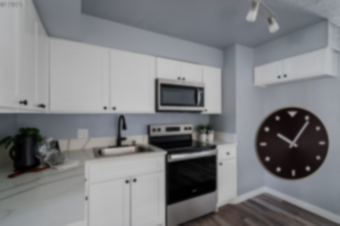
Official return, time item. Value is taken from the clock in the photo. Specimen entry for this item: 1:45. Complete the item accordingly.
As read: 10:06
